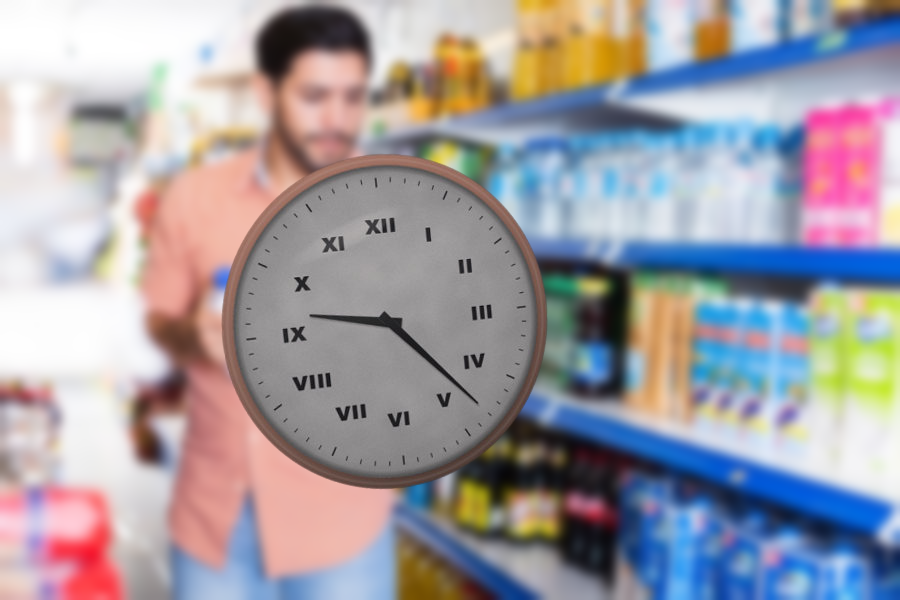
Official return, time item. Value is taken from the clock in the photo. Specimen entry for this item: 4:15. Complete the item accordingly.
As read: 9:23
